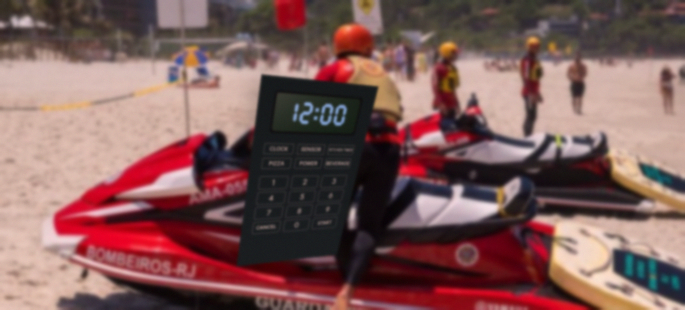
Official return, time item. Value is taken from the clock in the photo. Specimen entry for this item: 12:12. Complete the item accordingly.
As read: 12:00
